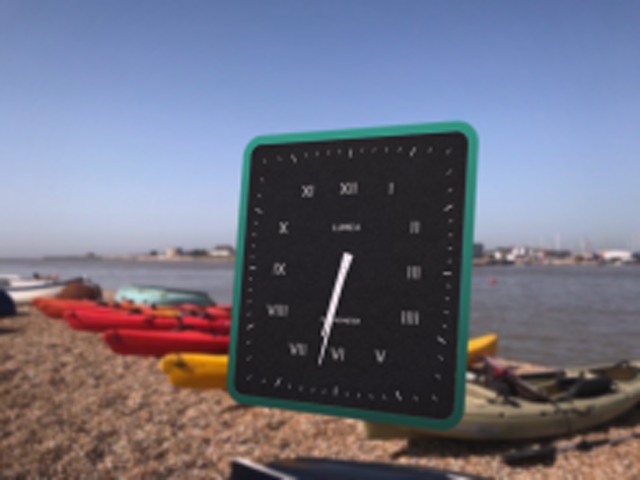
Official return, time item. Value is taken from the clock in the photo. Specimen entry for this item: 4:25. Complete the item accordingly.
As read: 6:32
